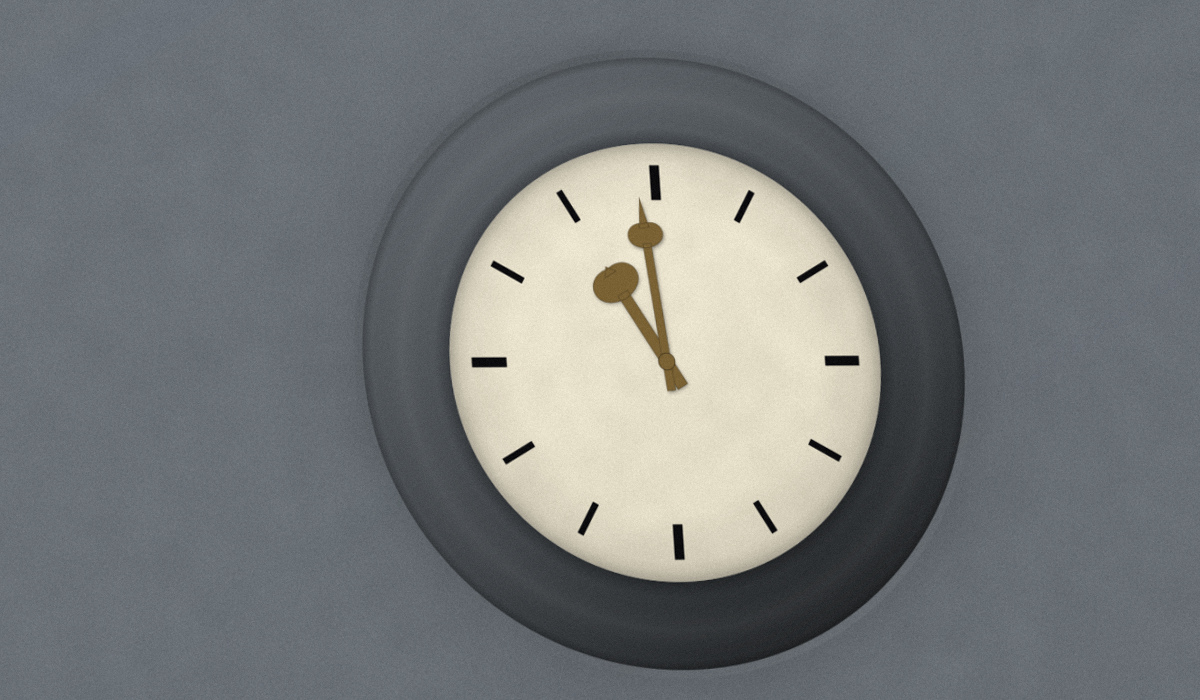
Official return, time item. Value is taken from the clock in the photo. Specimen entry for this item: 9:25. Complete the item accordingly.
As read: 10:59
